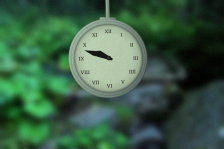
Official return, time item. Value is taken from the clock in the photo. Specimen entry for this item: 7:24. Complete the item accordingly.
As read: 9:48
